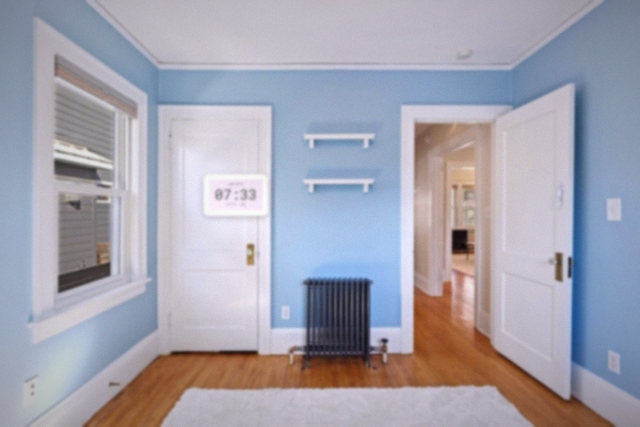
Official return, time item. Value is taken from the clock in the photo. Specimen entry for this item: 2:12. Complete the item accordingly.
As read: 7:33
